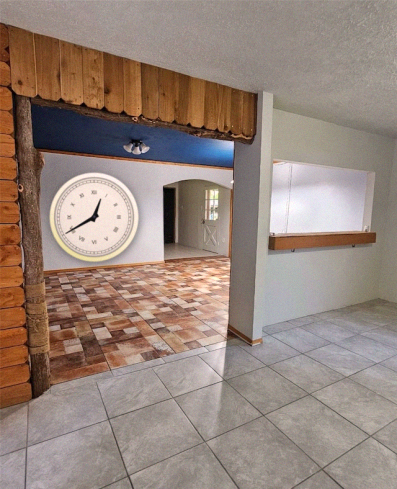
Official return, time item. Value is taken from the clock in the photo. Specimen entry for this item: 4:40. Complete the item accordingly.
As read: 12:40
